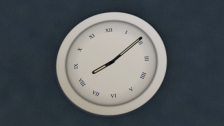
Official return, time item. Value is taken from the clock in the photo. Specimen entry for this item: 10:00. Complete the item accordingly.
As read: 8:09
